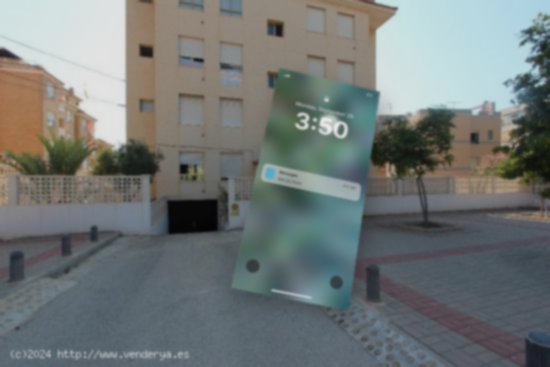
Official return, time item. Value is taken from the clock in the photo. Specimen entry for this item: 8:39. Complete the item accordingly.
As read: 3:50
